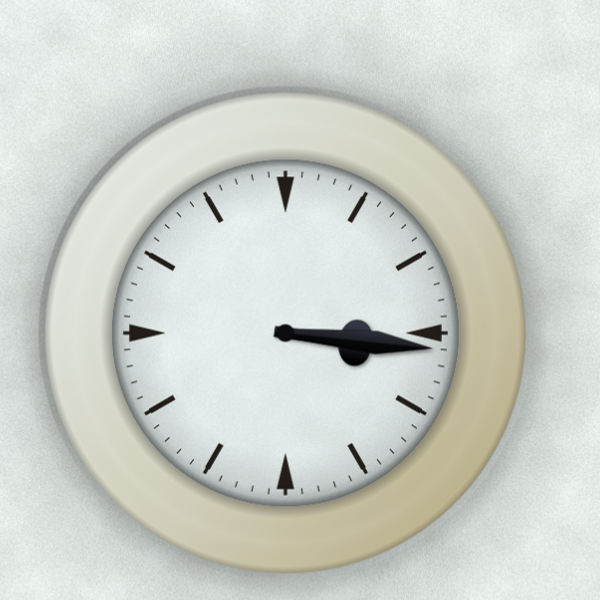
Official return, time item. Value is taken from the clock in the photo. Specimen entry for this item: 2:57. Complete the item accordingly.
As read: 3:16
